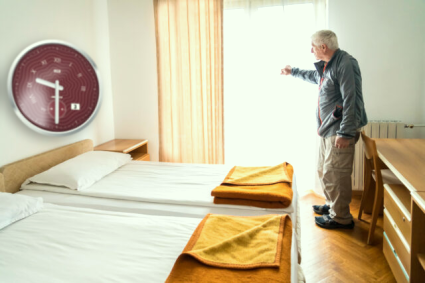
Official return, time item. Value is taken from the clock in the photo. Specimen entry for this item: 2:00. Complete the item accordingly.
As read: 9:30
